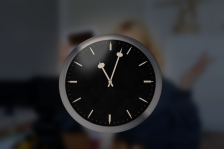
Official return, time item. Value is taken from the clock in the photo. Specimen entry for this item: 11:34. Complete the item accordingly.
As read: 11:03
